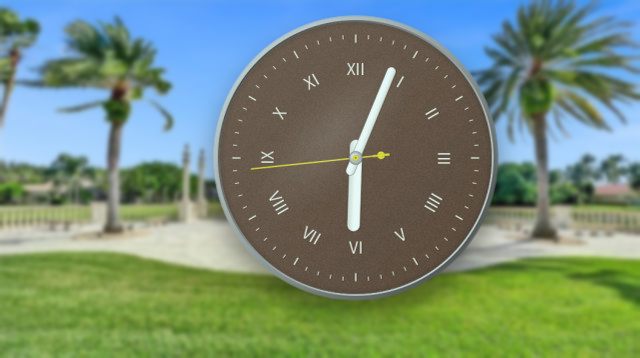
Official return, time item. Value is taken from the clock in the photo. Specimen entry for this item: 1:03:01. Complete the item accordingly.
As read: 6:03:44
